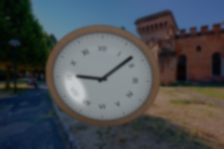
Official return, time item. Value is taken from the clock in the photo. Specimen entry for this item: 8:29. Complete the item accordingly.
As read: 9:08
